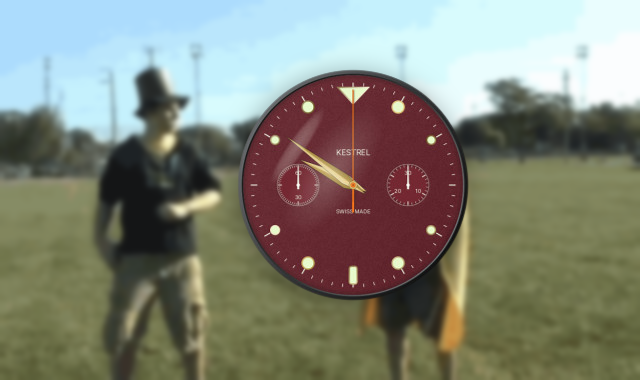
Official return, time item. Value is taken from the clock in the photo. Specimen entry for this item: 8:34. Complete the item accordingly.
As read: 9:51
